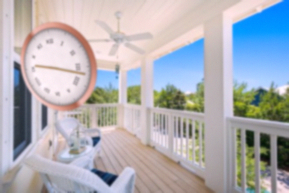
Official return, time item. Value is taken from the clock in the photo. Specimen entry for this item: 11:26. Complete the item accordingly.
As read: 9:17
